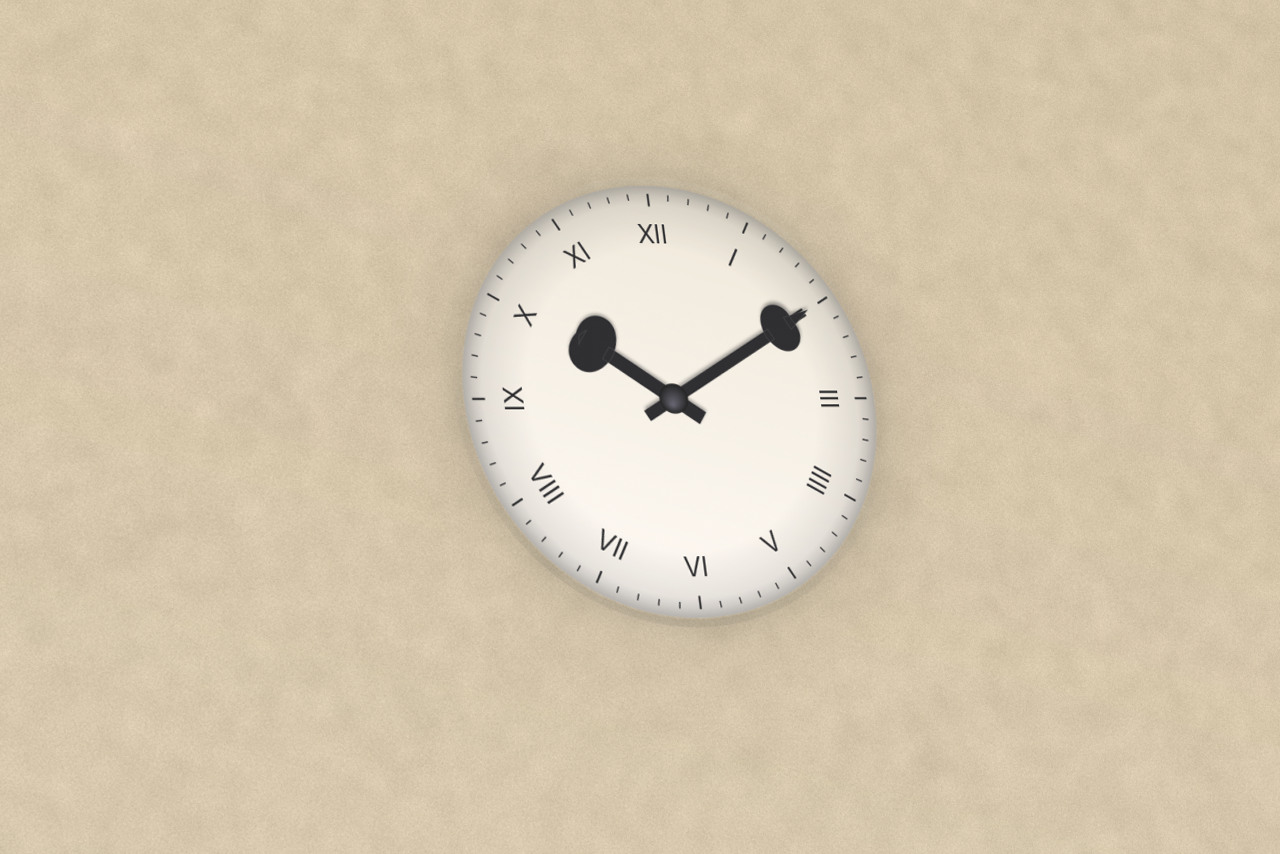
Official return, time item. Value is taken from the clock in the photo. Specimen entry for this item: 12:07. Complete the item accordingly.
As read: 10:10
